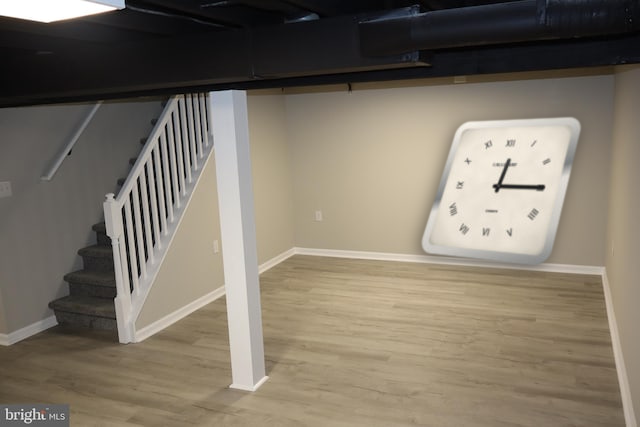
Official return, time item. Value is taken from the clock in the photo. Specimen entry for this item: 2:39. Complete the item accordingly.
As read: 12:15
